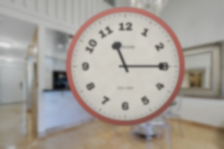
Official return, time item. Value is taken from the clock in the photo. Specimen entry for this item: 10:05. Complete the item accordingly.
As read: 11:15
